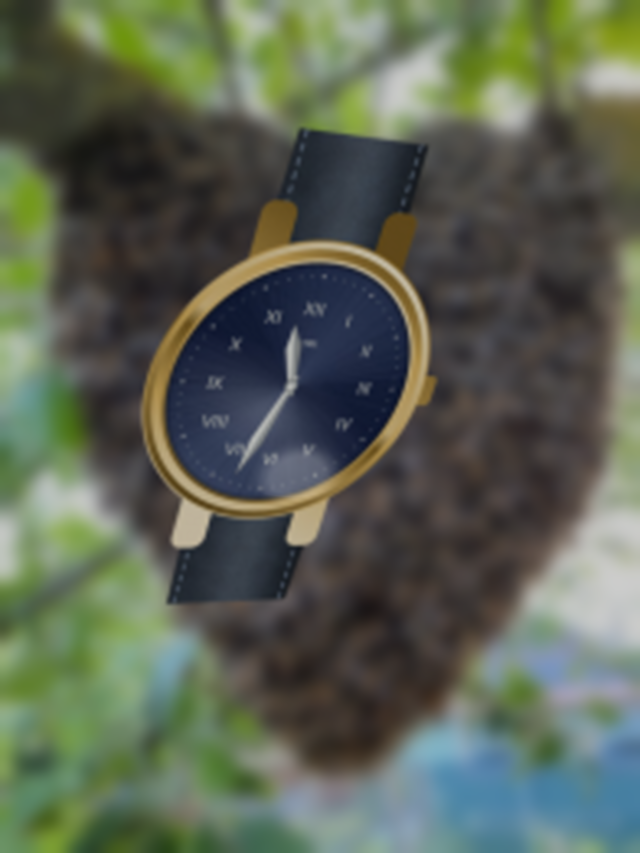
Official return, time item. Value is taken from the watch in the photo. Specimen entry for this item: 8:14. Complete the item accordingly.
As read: 11:33
